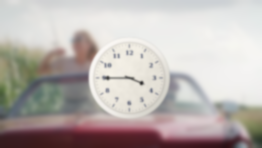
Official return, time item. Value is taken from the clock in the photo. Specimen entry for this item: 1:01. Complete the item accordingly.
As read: 3:45
